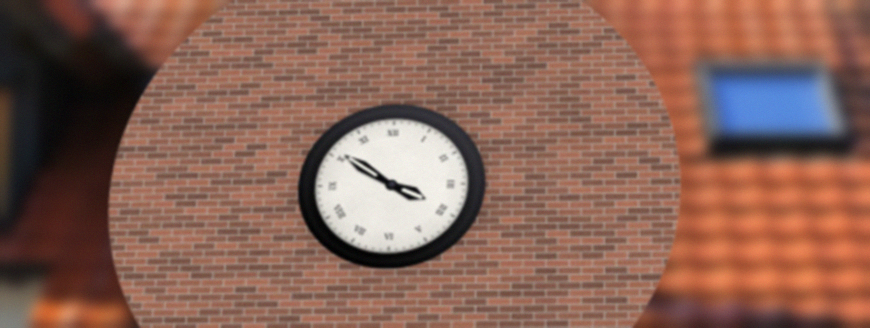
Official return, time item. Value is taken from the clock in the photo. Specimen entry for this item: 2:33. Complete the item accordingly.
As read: 3:51
